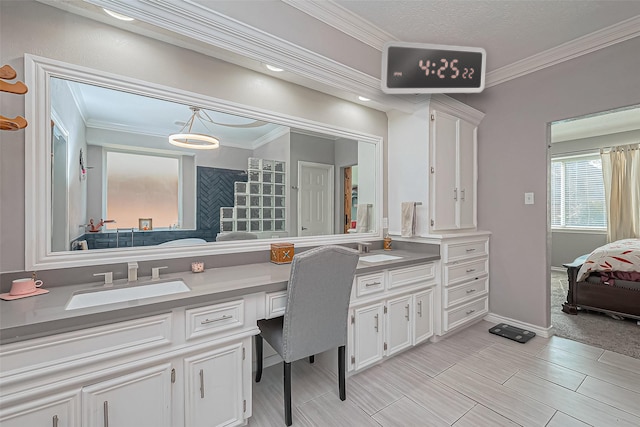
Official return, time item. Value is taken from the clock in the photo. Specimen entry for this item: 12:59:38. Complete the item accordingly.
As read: 4:25:22
